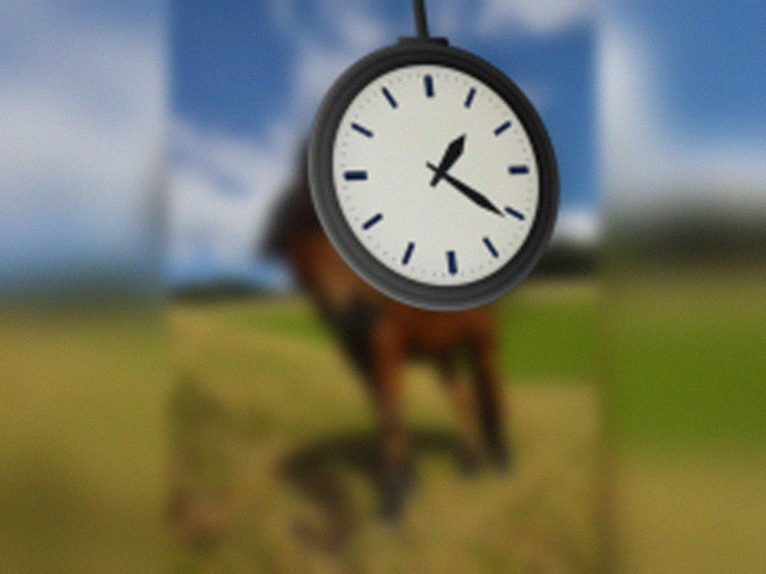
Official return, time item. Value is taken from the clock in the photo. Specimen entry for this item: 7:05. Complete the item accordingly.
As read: 1:21
